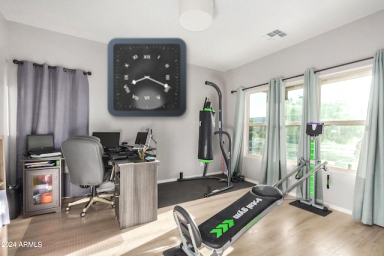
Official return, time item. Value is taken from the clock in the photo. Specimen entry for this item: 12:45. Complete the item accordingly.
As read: 8:19
